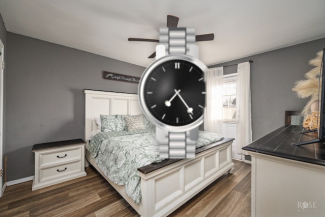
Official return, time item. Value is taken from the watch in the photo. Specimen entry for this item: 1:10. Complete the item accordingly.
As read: 7:24
